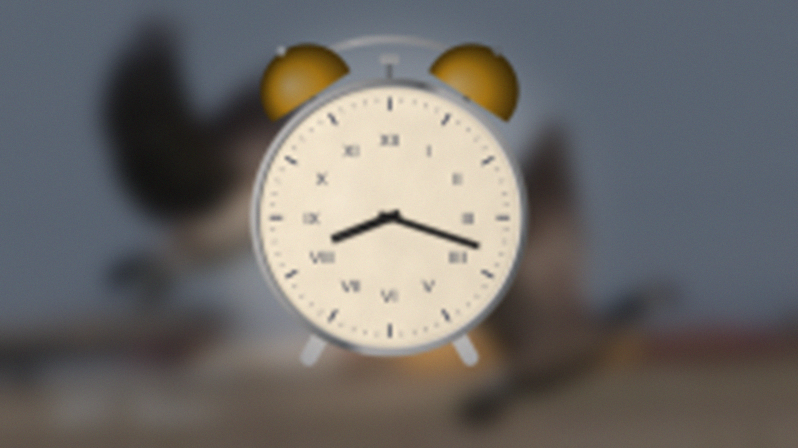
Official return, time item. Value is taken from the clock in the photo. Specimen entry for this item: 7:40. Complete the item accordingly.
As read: 8:18
